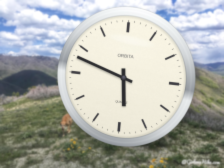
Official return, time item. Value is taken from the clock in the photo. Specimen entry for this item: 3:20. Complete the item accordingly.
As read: 5:48
